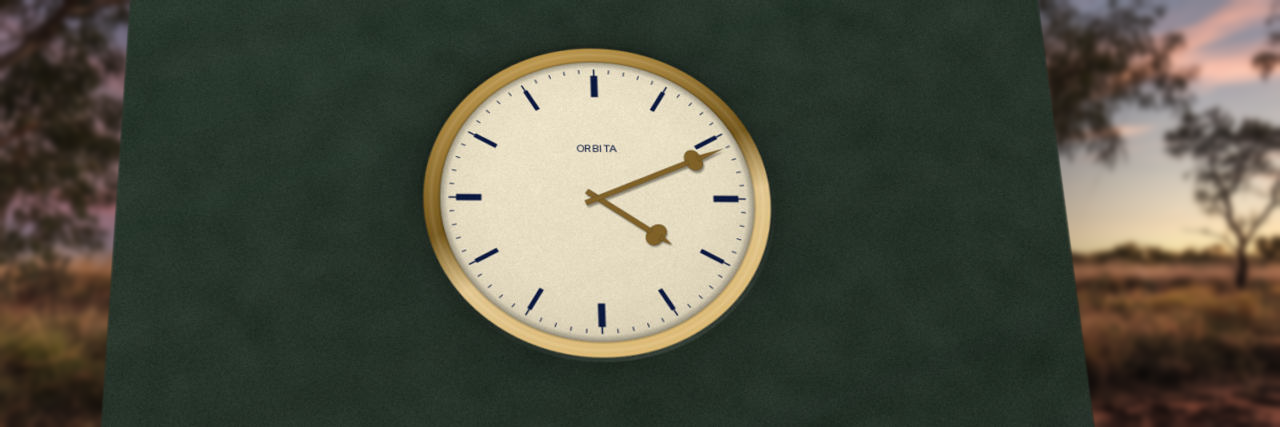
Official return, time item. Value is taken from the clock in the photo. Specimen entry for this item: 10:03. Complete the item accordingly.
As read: 4:11
